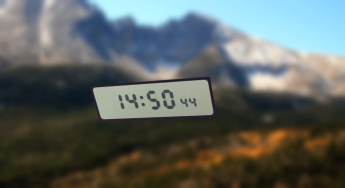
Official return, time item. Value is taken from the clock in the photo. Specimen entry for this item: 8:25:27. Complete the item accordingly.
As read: 14:50:44
